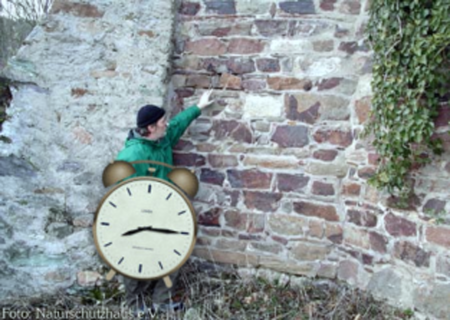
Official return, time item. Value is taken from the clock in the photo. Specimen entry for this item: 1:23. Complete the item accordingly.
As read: 8:15
